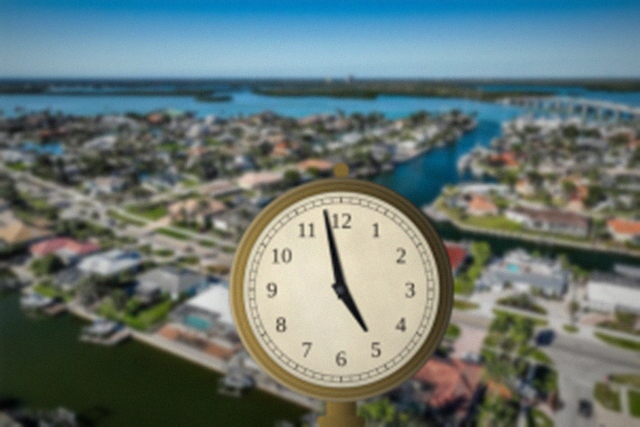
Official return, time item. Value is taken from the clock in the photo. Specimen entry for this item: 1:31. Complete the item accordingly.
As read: 4:58
